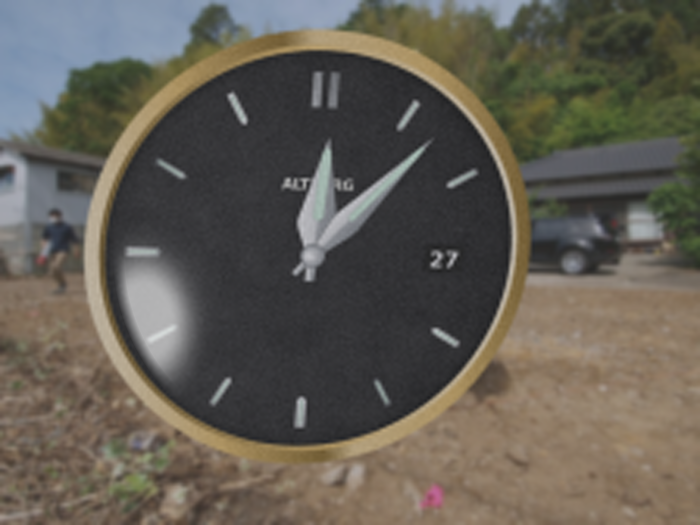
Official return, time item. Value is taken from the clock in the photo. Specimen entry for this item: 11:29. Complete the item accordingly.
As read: 12:07
